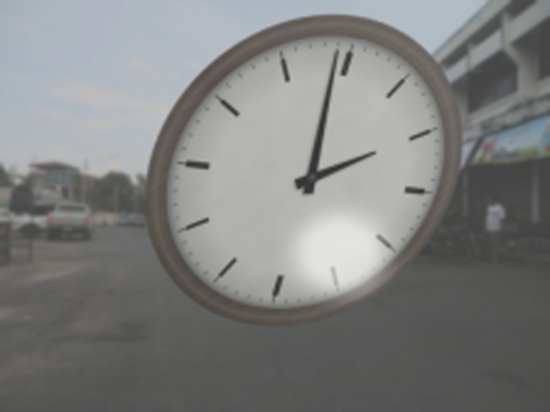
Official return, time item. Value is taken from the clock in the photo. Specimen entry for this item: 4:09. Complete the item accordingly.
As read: 1:59
